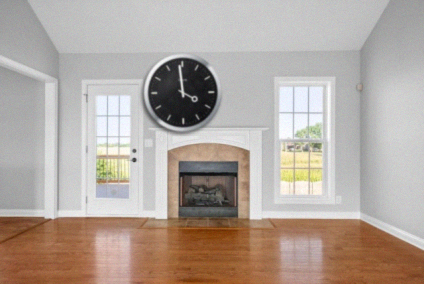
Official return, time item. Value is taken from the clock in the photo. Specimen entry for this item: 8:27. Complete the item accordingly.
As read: 3:59
